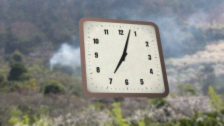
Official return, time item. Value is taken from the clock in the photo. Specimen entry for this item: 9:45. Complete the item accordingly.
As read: 7:03
